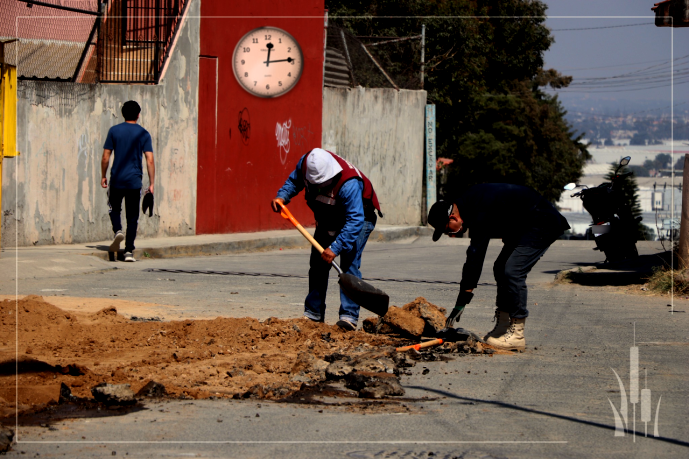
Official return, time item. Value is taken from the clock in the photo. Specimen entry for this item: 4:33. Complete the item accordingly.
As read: 12:14
